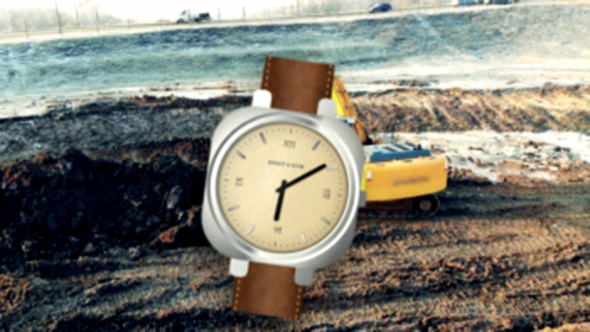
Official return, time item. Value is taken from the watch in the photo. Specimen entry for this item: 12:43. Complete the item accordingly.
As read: 6:09
